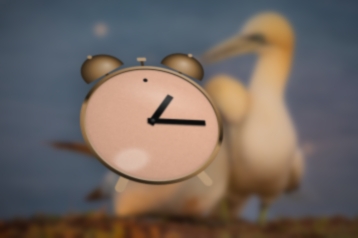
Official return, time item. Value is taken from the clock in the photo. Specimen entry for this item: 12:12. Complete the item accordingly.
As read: 1:16
